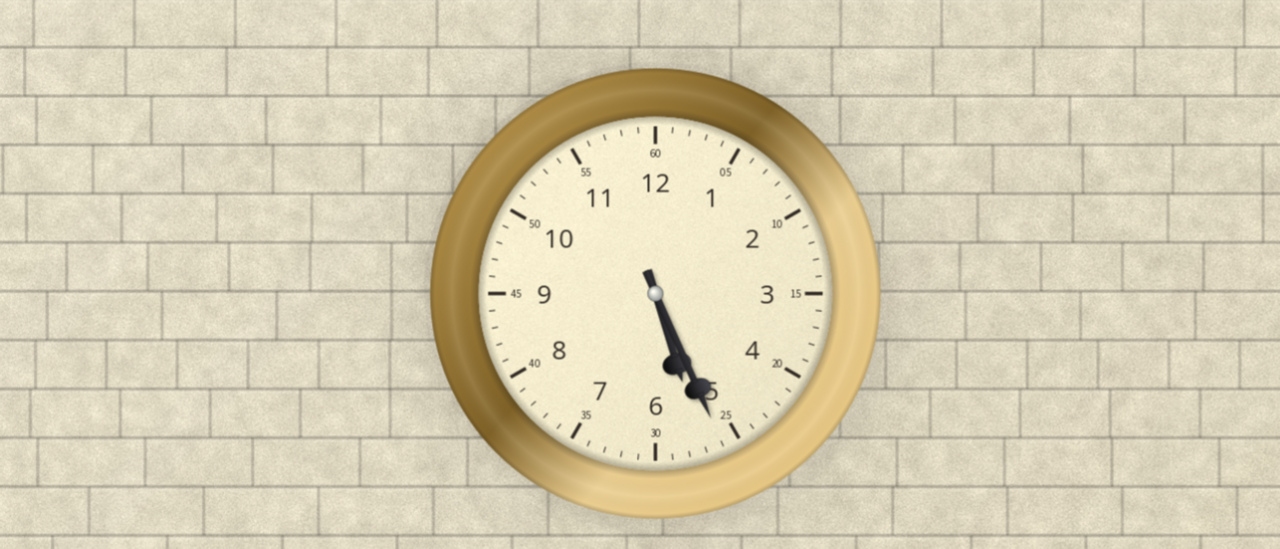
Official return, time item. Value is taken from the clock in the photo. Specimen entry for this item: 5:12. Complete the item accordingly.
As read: 5:26
